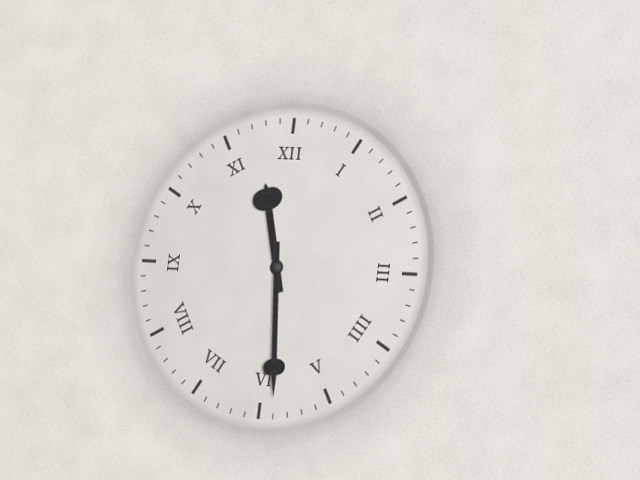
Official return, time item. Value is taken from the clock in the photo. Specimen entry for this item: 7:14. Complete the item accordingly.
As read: 11:29
